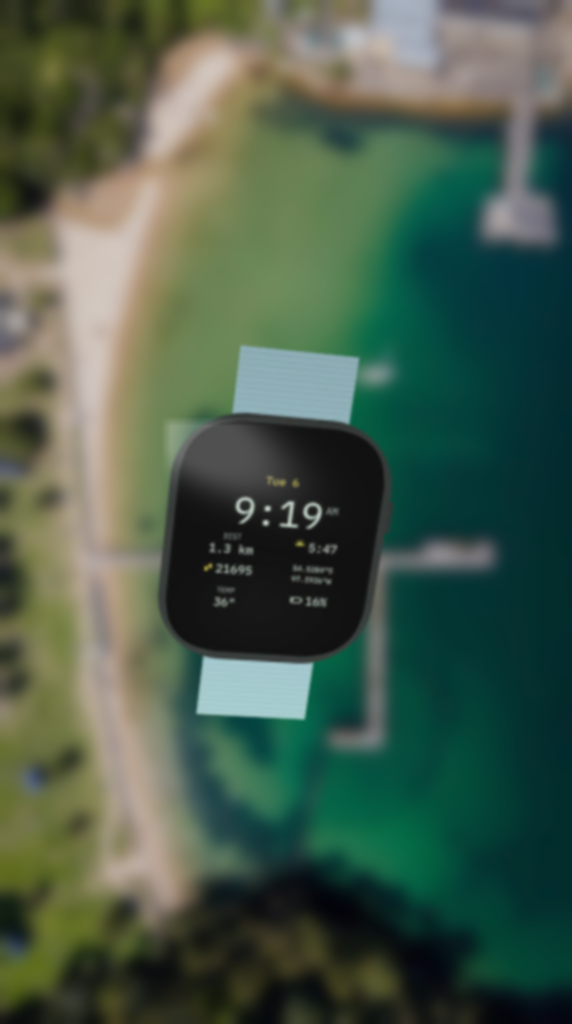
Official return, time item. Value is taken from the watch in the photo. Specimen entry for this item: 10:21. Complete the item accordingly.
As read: 9:19
